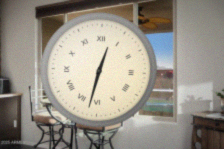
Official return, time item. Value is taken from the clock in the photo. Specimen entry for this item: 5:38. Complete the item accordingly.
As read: 12:32
